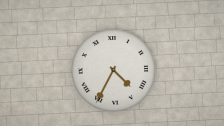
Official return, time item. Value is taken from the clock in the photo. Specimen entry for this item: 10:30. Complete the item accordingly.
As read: 4:35
